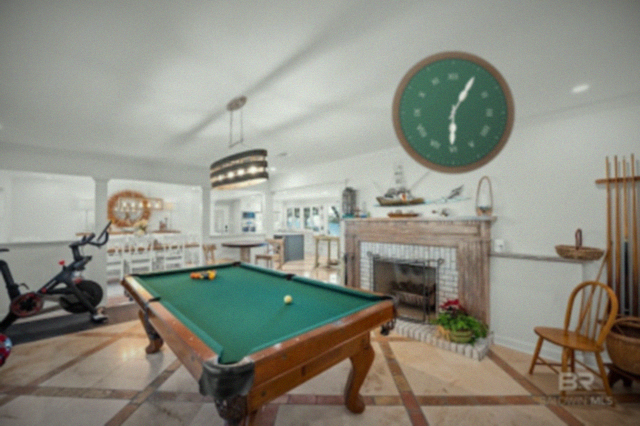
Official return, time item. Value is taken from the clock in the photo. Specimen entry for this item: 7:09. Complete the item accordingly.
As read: 6:05
